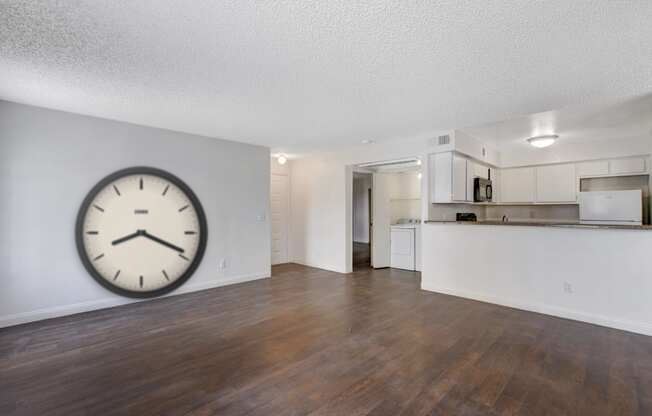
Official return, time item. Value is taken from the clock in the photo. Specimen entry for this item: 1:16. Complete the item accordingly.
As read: 8:19
